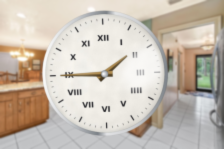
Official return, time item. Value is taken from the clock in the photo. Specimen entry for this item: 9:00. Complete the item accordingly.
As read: 1:45
